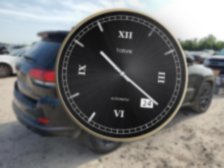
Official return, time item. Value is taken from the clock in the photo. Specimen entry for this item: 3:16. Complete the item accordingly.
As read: 10:21
